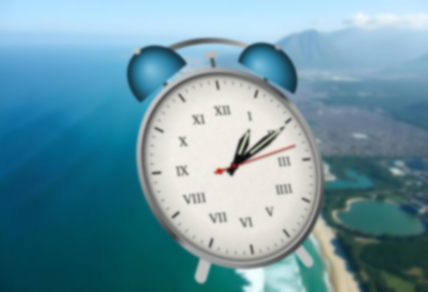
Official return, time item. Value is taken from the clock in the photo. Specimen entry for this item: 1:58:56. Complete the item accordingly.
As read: 1:10:13
